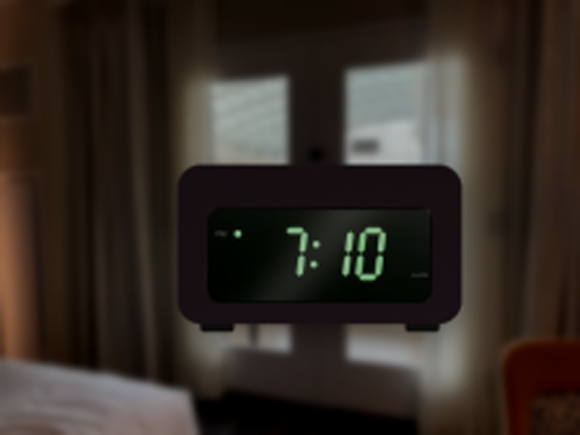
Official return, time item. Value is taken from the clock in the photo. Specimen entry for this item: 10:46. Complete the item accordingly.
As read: 7:10
